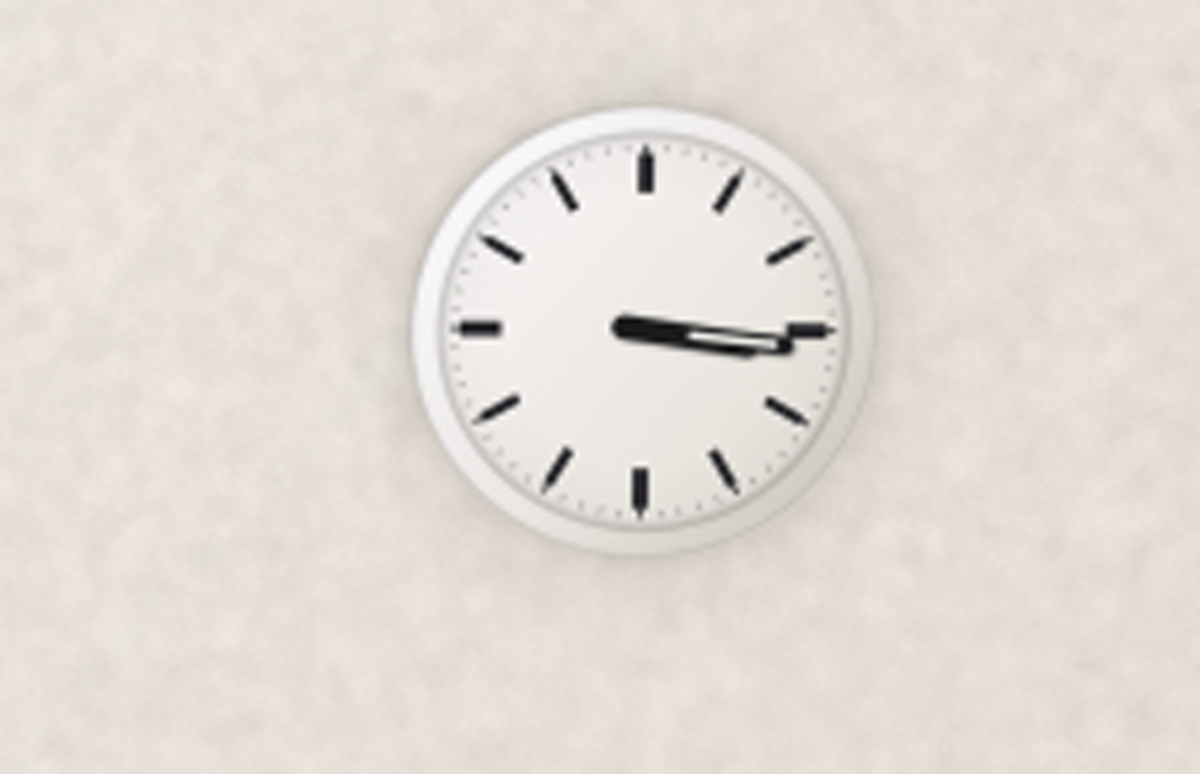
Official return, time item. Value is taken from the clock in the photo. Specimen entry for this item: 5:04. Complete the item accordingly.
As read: 3:16
